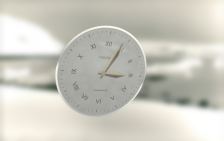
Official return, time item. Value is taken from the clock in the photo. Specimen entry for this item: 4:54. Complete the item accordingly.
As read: 3:04
